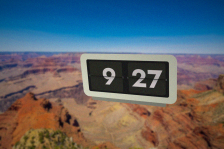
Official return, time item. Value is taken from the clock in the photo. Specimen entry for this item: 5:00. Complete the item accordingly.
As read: 9:27
